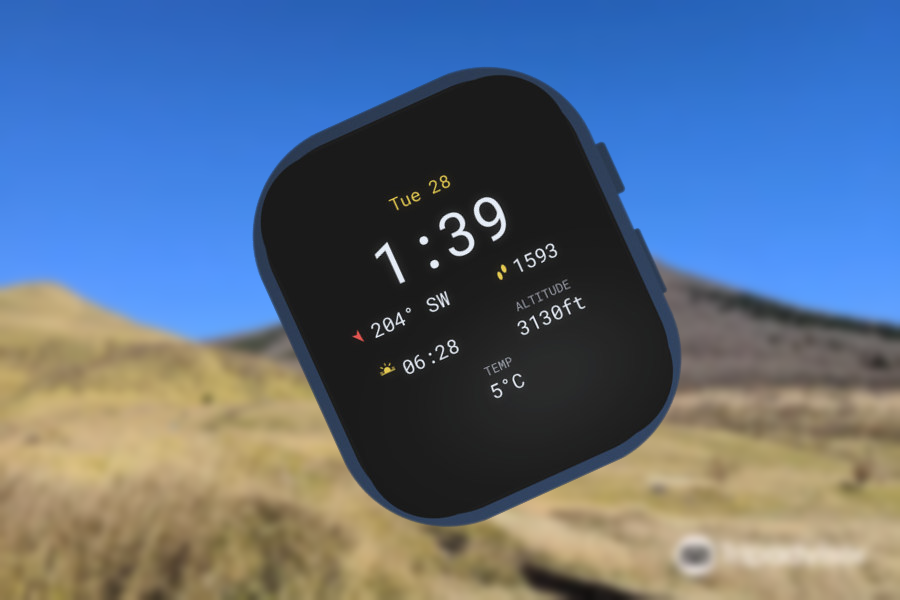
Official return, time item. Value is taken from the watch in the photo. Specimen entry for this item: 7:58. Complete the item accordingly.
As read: 1:39
